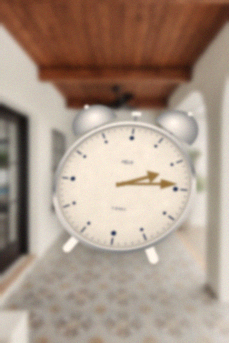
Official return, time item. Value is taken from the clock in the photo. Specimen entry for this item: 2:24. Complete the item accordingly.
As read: 2:14
